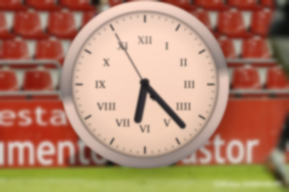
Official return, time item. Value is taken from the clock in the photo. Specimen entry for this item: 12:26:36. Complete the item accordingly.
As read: 6:22:55
